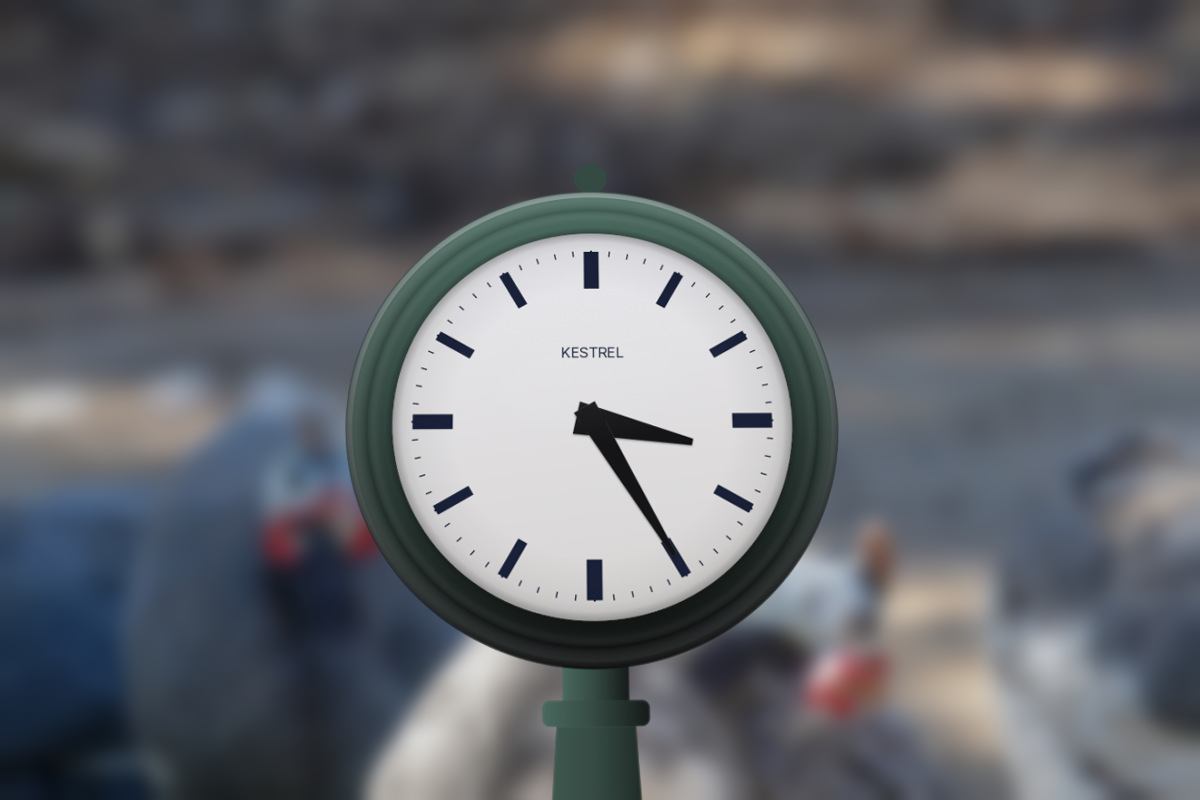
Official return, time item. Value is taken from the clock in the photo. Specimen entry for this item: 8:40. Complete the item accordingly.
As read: 3:25
